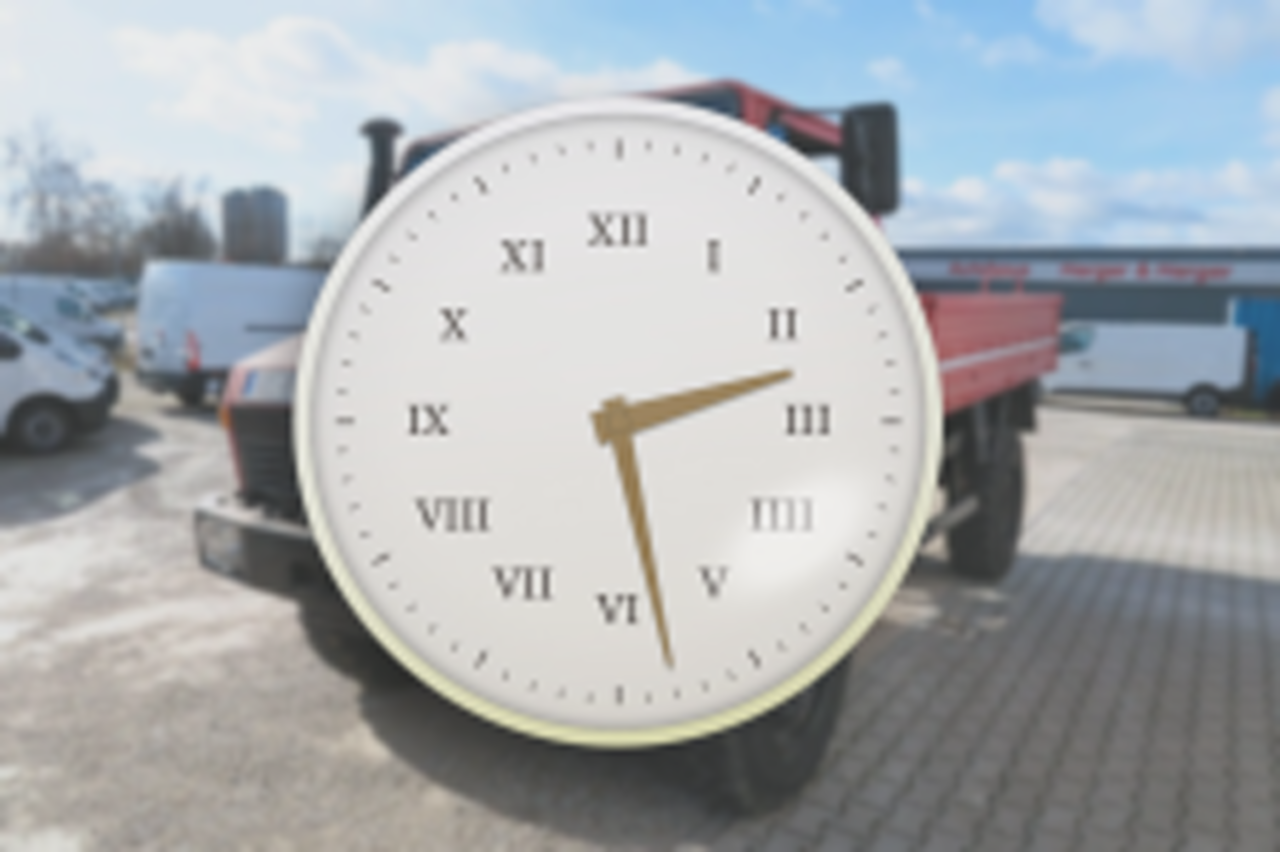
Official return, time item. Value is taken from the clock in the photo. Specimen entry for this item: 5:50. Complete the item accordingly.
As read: 2:28
